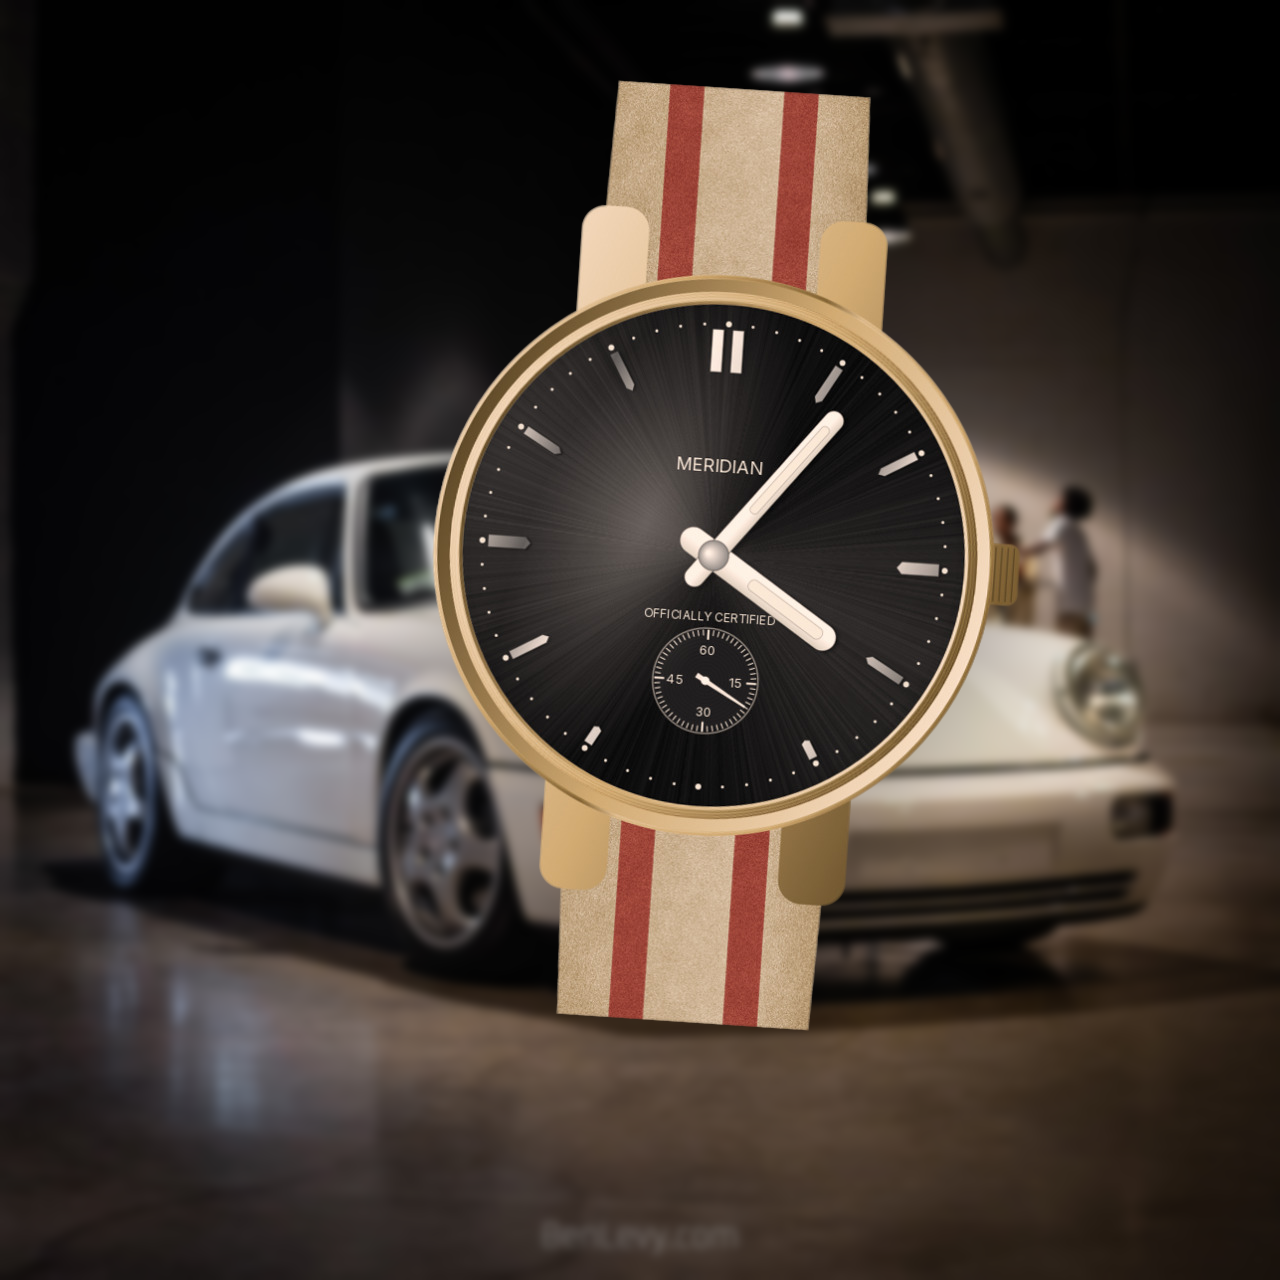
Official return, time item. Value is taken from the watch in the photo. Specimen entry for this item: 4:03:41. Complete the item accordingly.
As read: 4:06:20
